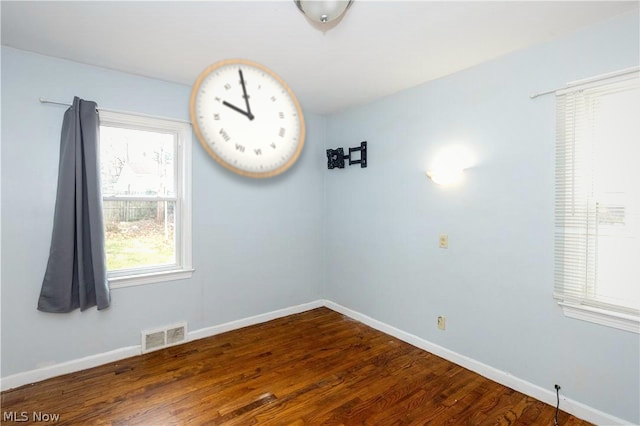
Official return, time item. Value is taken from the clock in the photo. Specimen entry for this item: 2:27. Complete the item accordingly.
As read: 10:00
